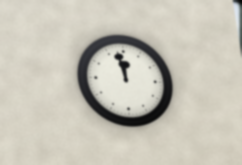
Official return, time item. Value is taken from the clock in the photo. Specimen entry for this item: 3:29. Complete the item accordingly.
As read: 11:58
